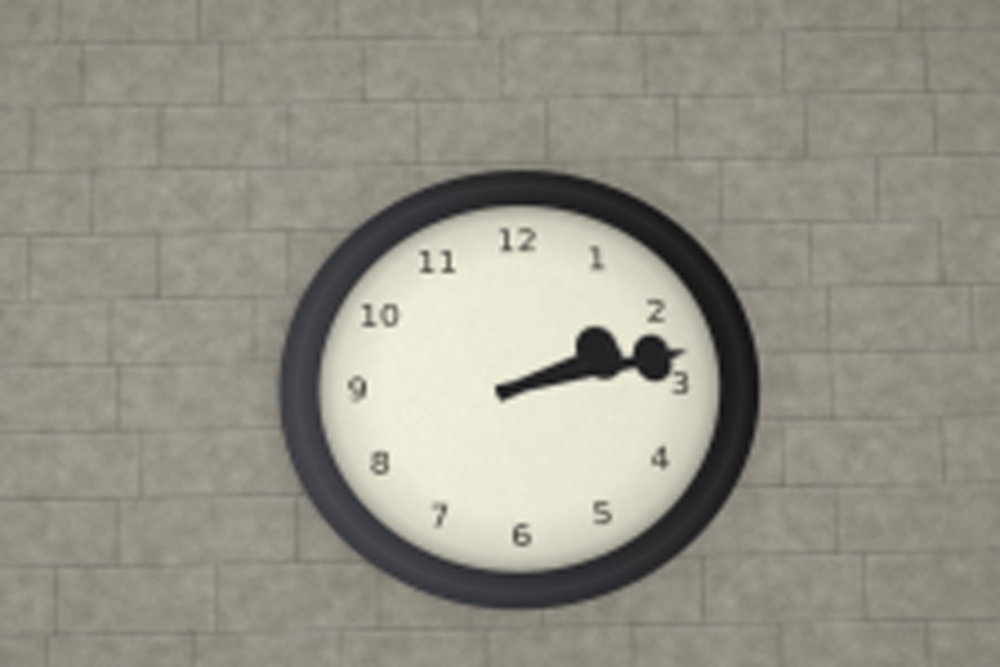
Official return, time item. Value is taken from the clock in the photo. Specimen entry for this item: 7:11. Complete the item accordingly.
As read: 2:13
